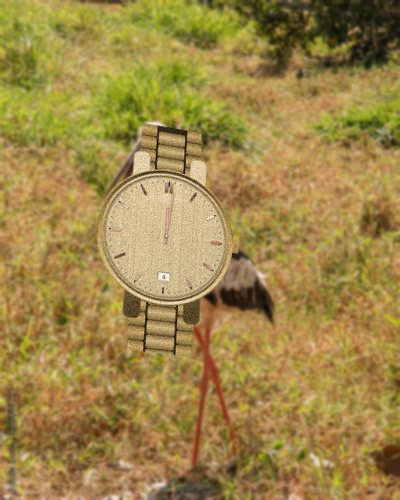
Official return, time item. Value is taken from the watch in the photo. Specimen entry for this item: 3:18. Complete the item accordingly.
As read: 12:01
